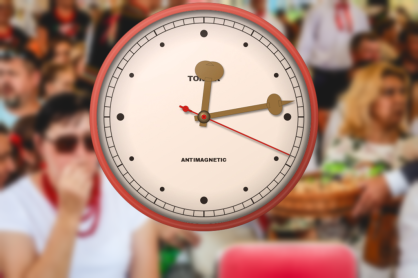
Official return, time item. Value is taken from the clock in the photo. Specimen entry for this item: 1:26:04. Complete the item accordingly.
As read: 12:13:19
